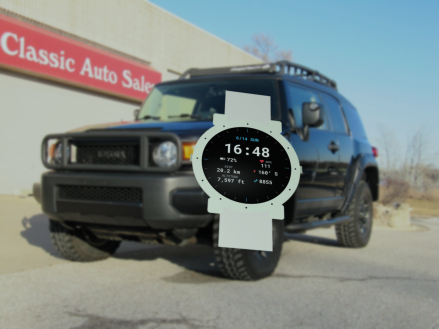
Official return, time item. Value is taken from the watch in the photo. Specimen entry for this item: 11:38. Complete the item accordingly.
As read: 16:48
